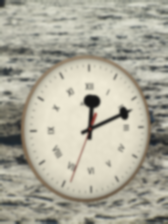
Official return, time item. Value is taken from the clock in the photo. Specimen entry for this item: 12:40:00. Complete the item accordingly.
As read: 12:11:34
